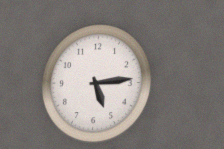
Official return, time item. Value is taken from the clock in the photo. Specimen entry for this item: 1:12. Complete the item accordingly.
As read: 5:14
